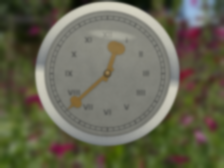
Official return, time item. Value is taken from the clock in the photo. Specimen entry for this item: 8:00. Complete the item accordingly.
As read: 12:38
